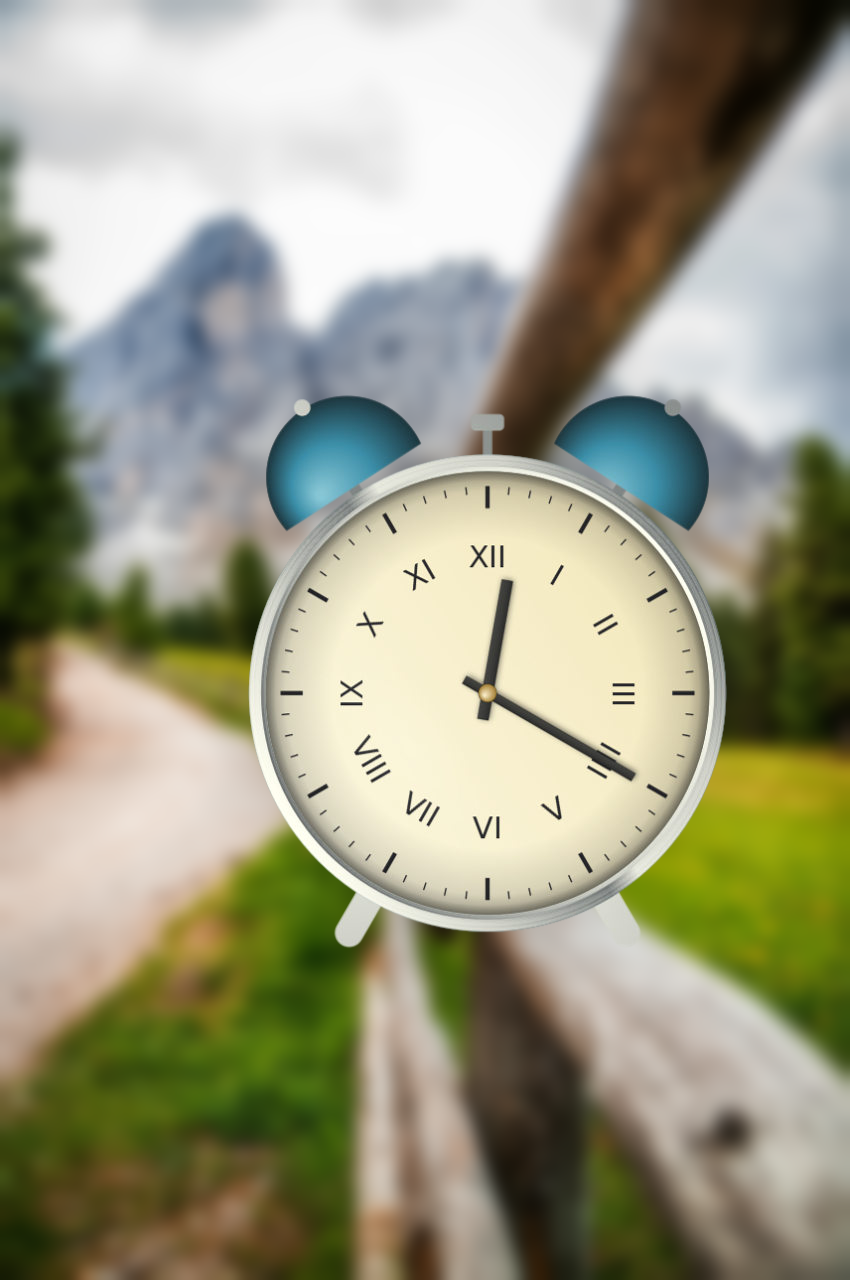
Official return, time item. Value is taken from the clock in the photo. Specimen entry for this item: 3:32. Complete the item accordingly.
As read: 12:20
